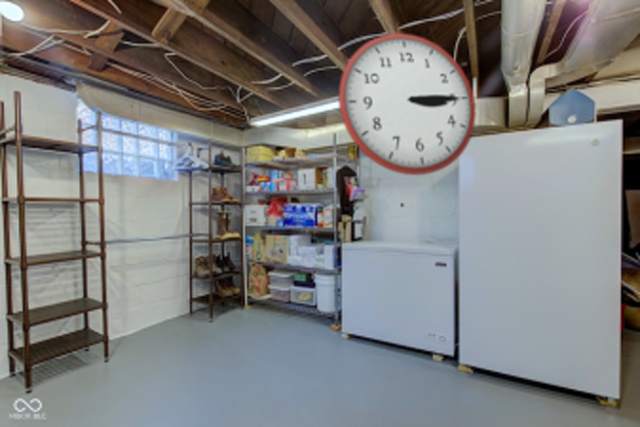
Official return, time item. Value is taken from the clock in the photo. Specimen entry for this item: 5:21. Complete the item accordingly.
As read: 3:15
